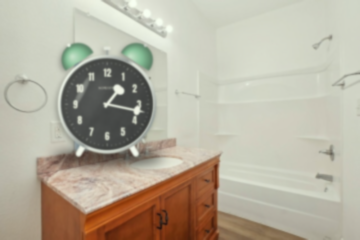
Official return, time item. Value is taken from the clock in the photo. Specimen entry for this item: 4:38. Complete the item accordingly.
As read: 1:17
